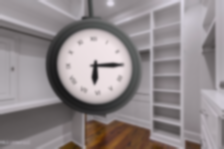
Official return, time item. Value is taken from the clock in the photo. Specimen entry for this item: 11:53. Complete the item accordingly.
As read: 6:15
